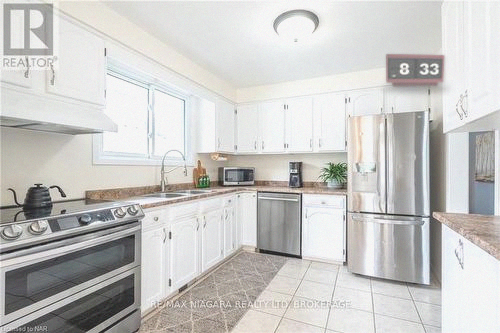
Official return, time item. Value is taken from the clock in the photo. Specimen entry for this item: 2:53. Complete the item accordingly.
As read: 8:33
